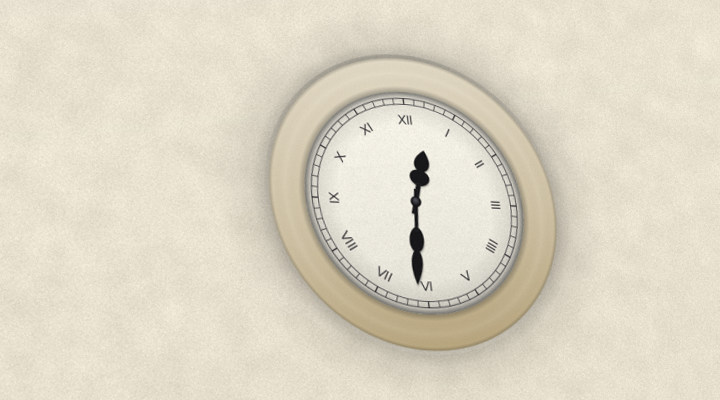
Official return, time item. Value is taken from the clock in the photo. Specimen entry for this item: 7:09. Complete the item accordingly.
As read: 12:31
